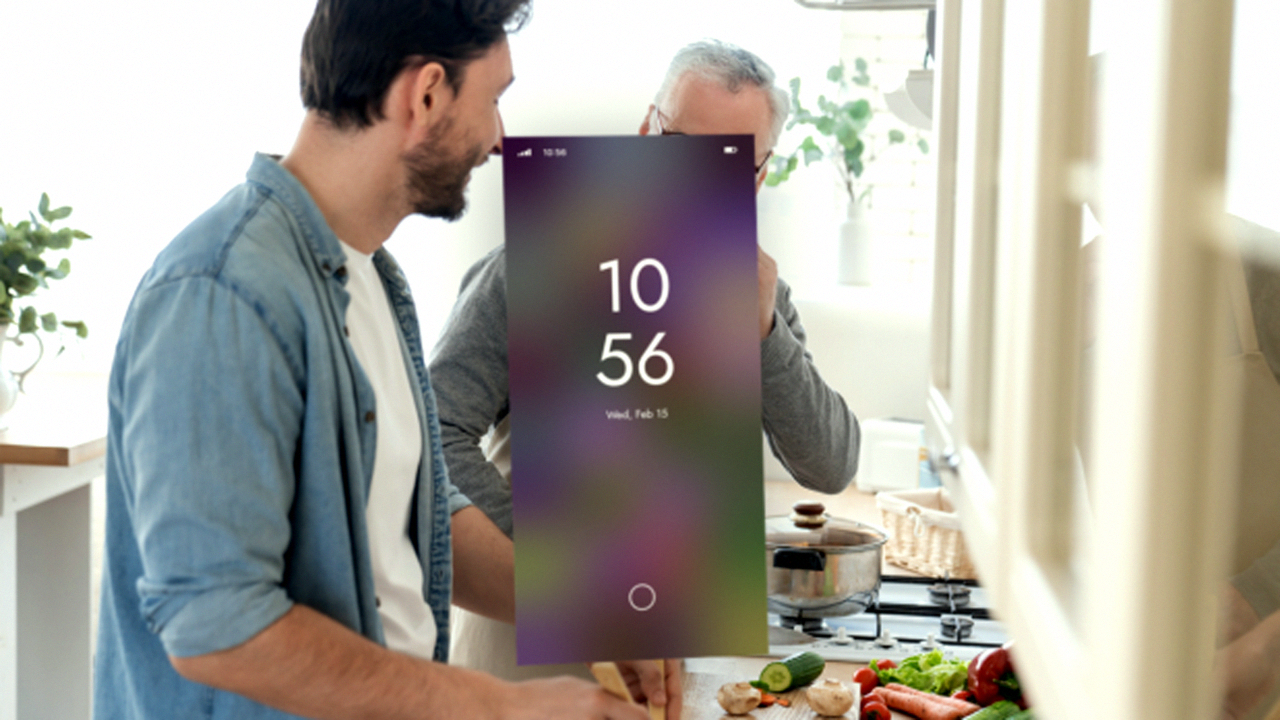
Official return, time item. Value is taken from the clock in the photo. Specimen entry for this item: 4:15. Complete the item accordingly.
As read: 10:56
